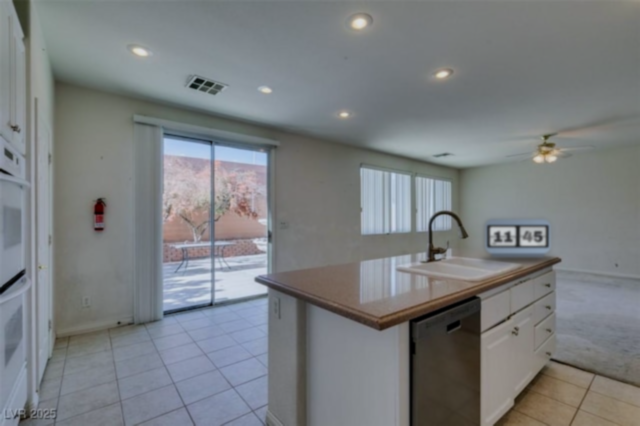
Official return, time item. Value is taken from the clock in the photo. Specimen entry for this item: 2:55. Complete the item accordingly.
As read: 11:45
